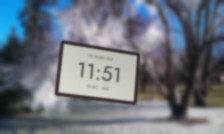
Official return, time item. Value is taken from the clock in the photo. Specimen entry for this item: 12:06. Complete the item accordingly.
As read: 11:51
